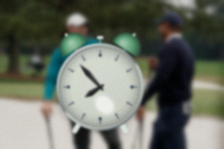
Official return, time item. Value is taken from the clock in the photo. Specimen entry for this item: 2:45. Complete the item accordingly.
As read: 7:53
